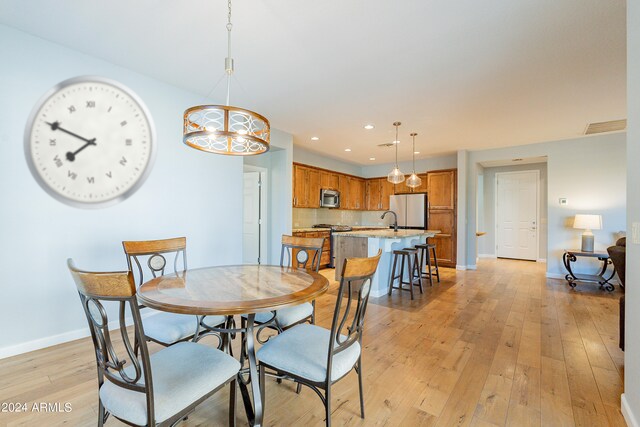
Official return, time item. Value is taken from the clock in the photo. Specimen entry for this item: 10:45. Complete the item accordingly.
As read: 7:49
